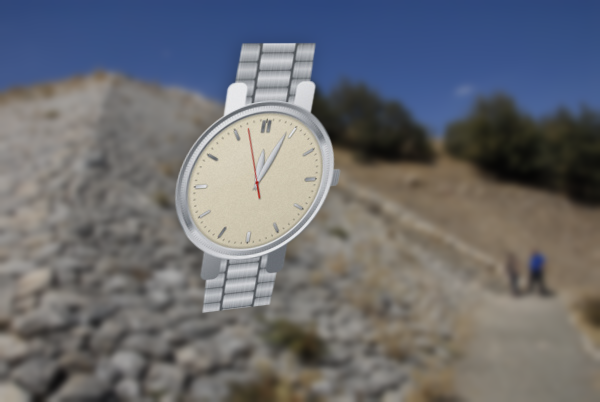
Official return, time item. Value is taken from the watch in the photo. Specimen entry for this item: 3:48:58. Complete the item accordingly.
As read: 12:03:57
